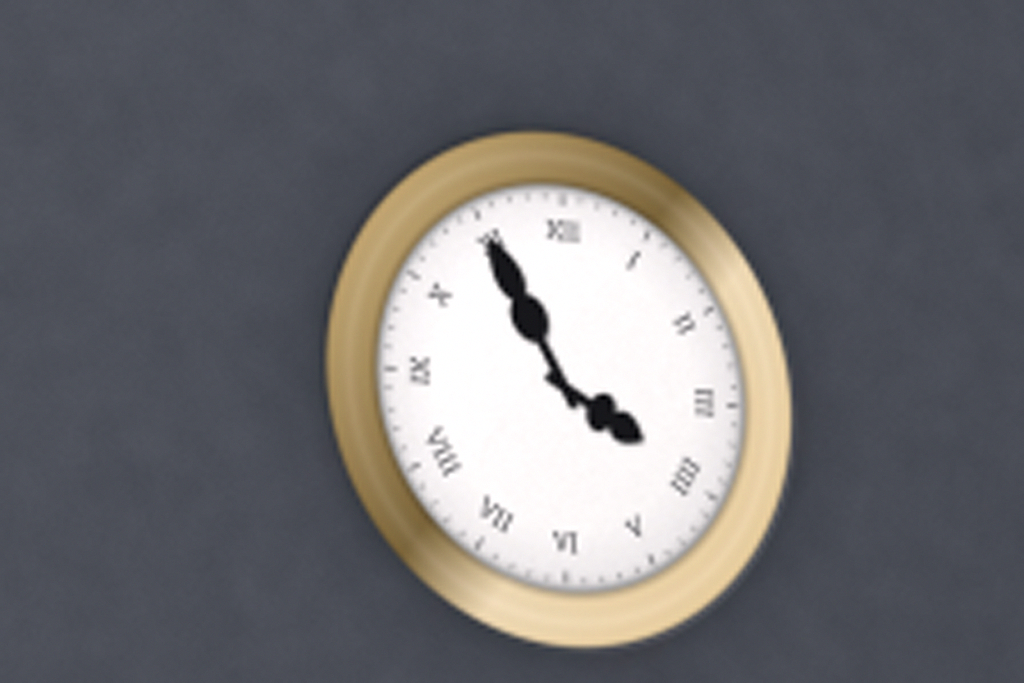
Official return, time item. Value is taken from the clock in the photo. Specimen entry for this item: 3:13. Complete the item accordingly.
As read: 3:55
